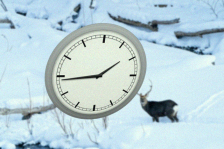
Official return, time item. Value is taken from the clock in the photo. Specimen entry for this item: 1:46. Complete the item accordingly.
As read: 1:44
